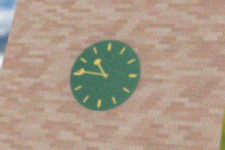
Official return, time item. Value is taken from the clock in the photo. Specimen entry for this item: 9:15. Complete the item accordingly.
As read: 10:46
